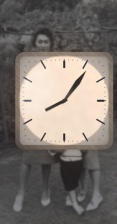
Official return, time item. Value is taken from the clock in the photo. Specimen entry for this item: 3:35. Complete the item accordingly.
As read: 8:06
